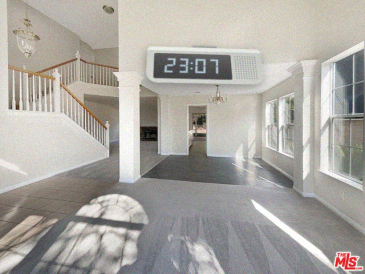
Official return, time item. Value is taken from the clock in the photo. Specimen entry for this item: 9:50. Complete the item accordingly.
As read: 23:07
